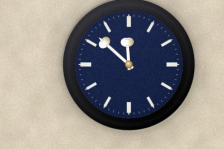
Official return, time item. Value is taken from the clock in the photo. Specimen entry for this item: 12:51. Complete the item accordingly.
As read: 11:52
